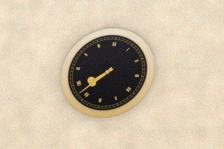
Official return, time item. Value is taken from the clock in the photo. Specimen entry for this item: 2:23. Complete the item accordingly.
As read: 7:37
